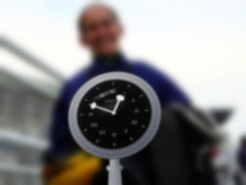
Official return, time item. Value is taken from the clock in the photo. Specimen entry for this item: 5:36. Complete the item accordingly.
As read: 12:49
